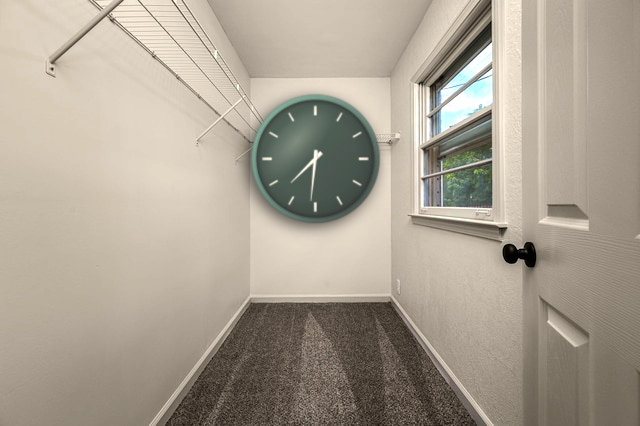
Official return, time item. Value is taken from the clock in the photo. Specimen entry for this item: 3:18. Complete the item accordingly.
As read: 7:31
